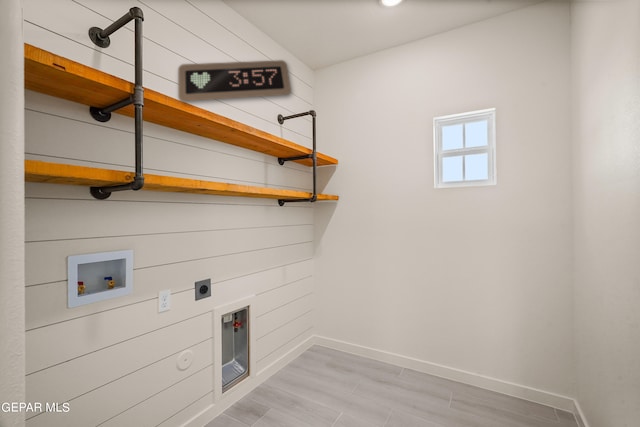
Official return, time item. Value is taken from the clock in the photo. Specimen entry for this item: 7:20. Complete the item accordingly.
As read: 3:57
